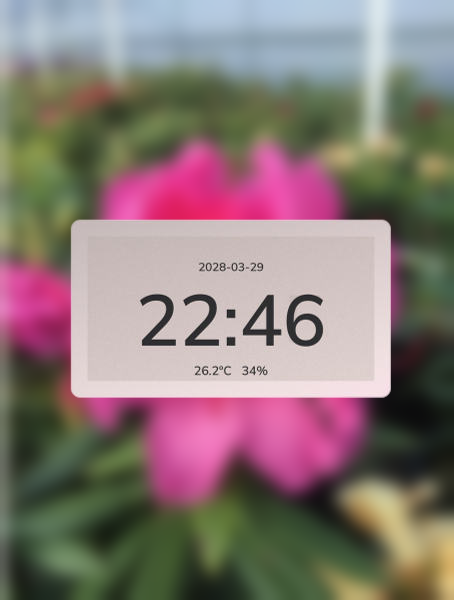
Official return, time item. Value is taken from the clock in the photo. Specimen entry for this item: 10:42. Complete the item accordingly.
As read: 22:46
